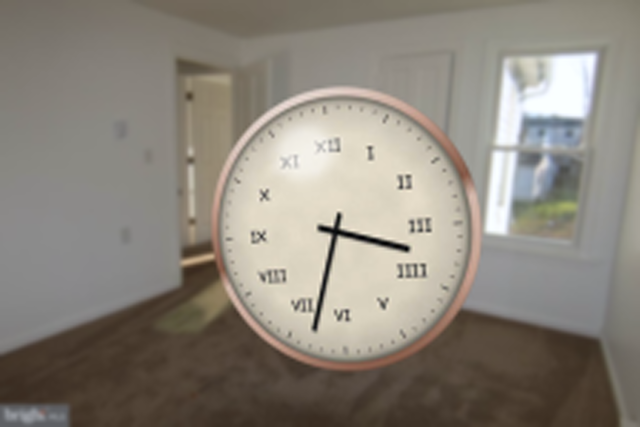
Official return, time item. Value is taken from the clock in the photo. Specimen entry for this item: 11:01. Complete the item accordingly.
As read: 3:33
